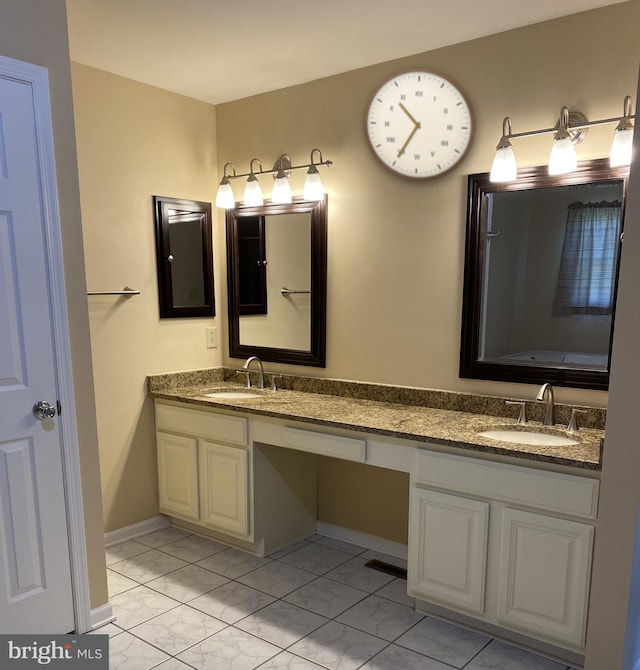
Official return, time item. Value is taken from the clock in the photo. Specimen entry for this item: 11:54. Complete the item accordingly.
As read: 10:35
